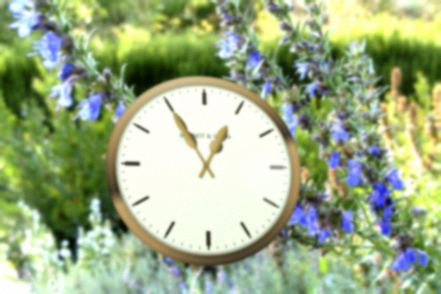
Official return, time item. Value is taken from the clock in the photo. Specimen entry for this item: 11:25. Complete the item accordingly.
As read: 12:55
